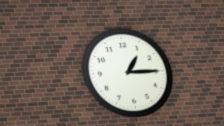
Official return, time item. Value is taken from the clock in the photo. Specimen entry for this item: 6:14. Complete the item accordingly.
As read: 1:15
